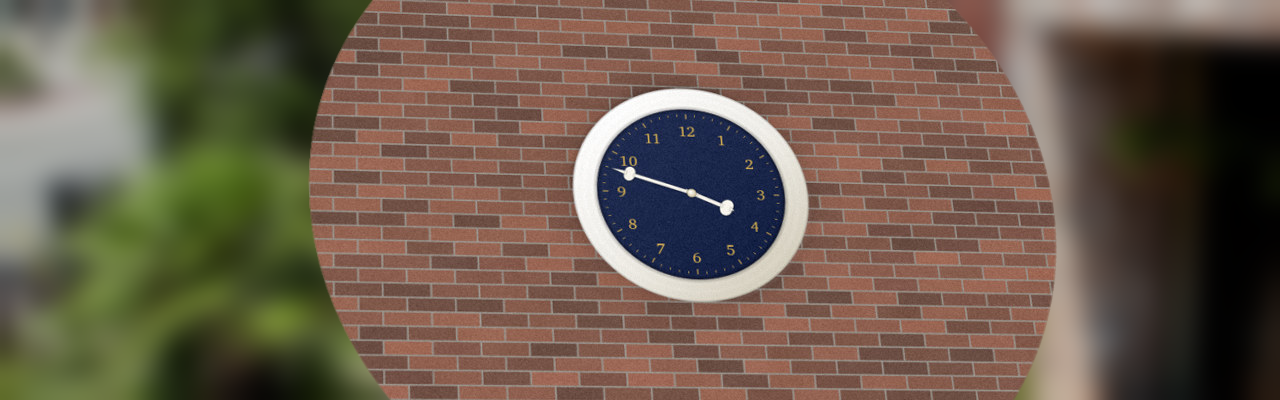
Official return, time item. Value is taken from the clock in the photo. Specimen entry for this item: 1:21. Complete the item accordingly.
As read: 3:48
